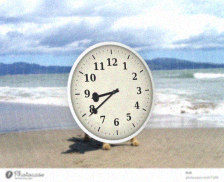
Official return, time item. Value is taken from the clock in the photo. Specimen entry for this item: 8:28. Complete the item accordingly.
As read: 8:39
